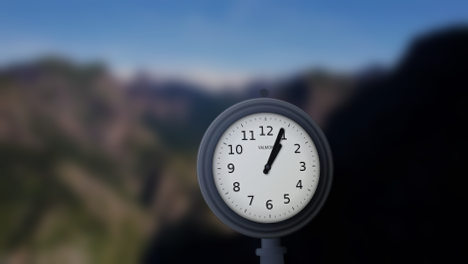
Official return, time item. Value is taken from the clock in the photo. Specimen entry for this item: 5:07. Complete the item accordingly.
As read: 1:04
